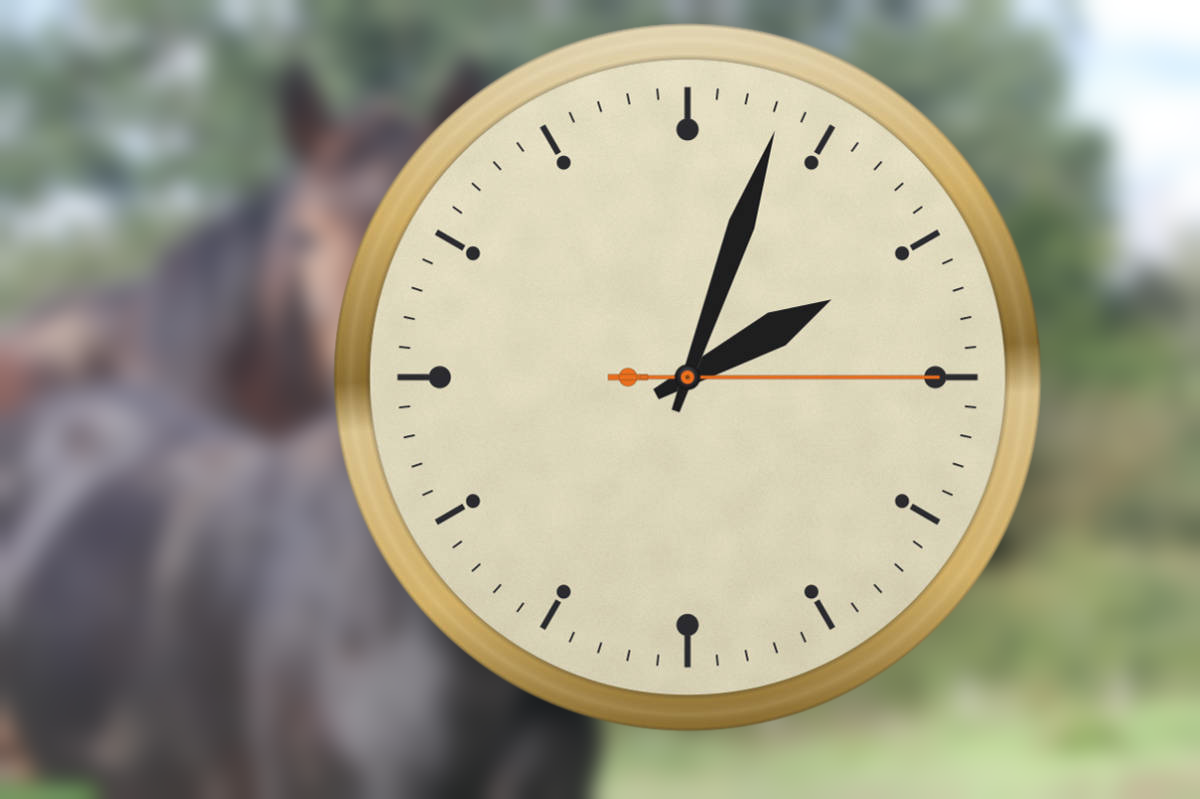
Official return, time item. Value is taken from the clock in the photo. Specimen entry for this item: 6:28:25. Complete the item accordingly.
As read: 2:03:15
